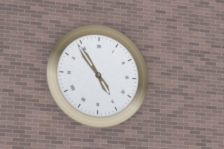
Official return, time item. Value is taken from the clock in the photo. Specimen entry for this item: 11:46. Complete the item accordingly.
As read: 4:54
